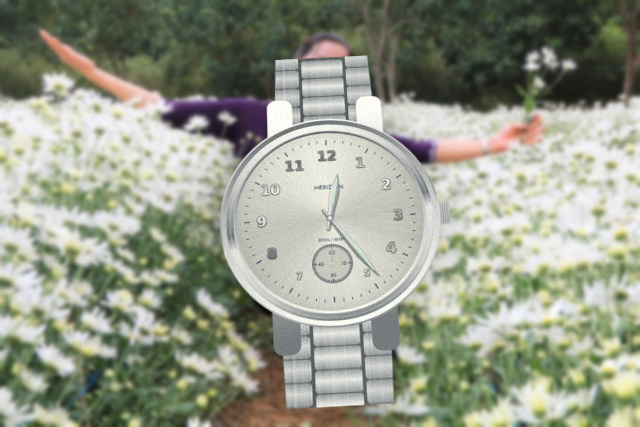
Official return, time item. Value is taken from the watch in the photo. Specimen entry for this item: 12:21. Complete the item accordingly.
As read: 12:24
